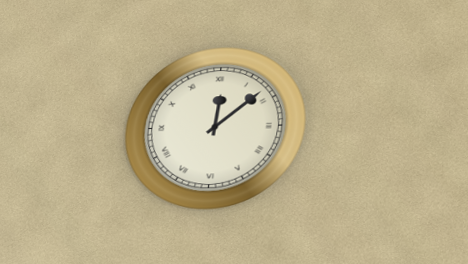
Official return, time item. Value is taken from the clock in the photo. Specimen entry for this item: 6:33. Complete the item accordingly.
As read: 12:08
